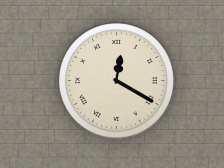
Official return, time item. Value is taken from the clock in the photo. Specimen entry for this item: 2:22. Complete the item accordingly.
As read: 12:20
